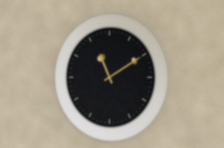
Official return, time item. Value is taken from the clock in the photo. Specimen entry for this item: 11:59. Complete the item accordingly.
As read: 11:10
